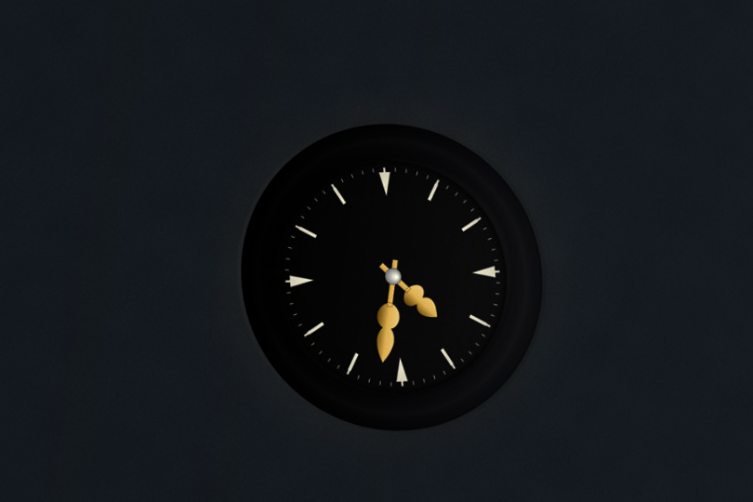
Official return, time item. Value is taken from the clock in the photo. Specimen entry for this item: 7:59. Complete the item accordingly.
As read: 4:32
